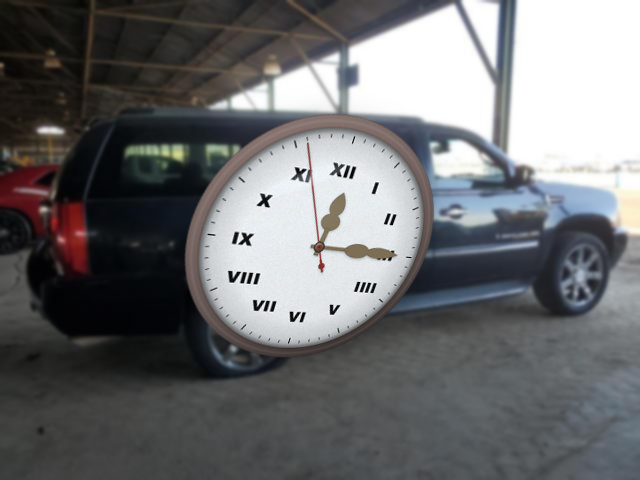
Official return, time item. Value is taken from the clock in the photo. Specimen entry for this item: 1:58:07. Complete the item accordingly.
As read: 12:14:56
